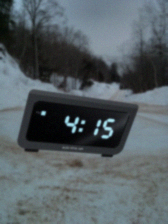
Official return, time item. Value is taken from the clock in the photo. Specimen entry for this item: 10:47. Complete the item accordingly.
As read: 4:15
